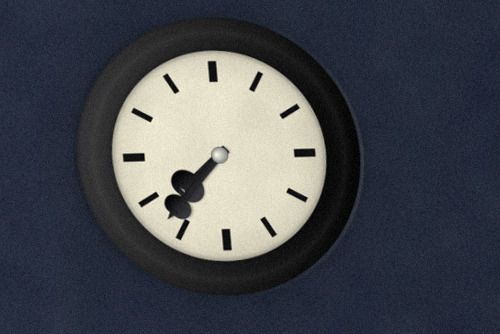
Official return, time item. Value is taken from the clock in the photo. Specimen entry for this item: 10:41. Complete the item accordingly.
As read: 7:37
